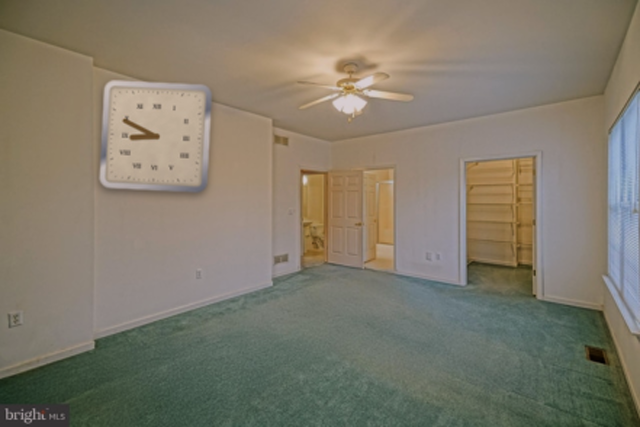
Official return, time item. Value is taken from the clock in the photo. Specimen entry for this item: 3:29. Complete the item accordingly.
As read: 8:49
